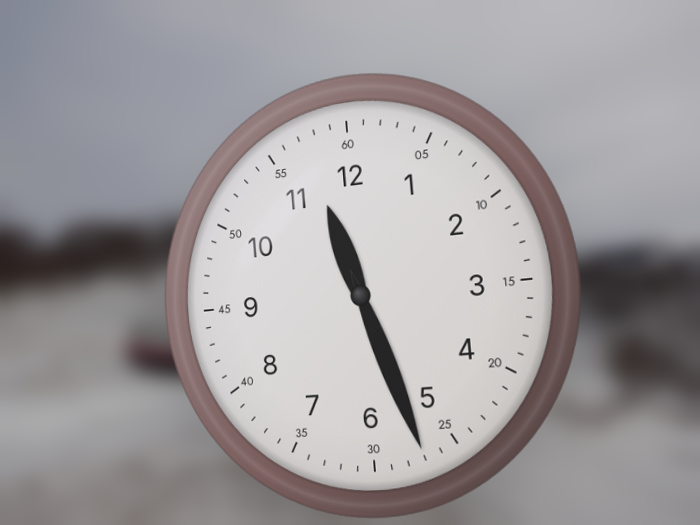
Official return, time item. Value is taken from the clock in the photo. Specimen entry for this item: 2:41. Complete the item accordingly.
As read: 11:27
